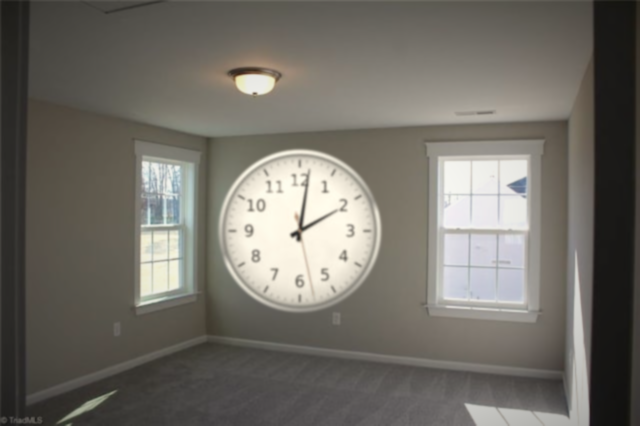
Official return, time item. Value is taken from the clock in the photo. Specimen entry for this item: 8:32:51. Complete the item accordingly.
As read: 2:01:28
